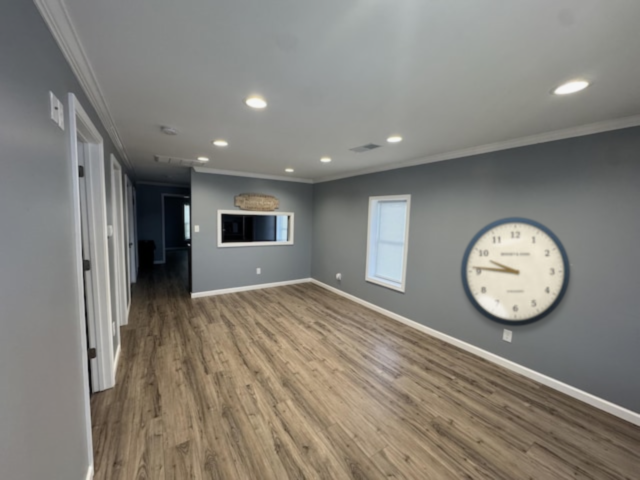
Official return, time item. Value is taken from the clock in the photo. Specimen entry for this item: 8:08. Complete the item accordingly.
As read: 9:46
